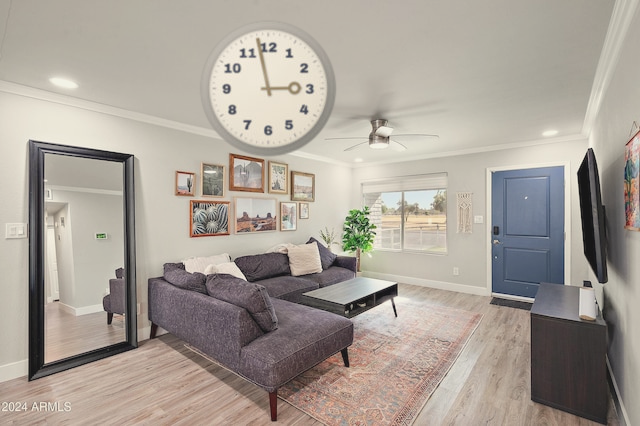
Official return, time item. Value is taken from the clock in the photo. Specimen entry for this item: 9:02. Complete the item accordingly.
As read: 2:58
